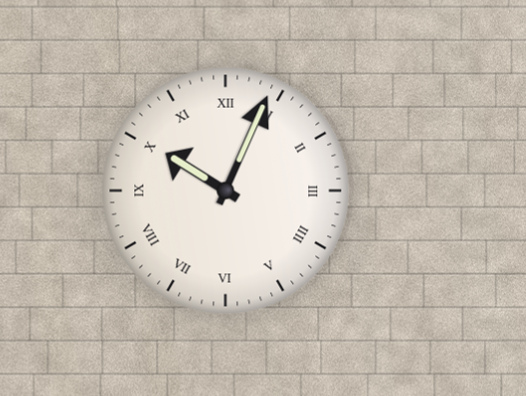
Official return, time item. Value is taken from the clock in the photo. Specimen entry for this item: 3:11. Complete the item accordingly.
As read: 10:04
